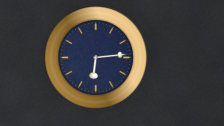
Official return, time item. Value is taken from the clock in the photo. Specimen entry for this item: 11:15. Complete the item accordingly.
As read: 6:14
